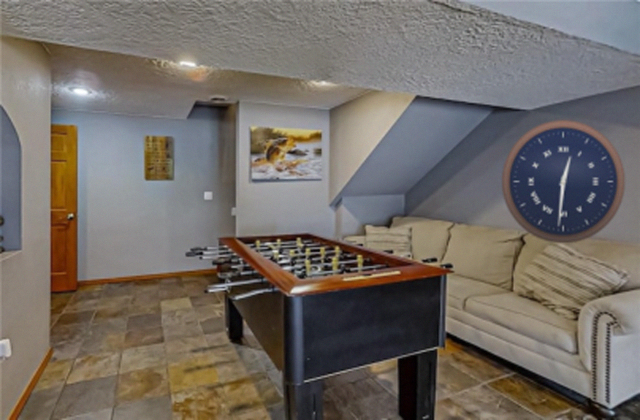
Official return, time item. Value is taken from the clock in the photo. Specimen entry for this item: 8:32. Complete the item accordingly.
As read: 12:31
